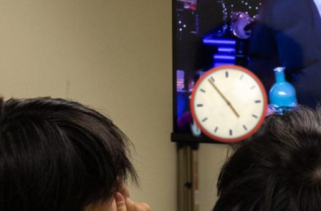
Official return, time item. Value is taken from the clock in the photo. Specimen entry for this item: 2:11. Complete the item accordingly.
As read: 4:54
